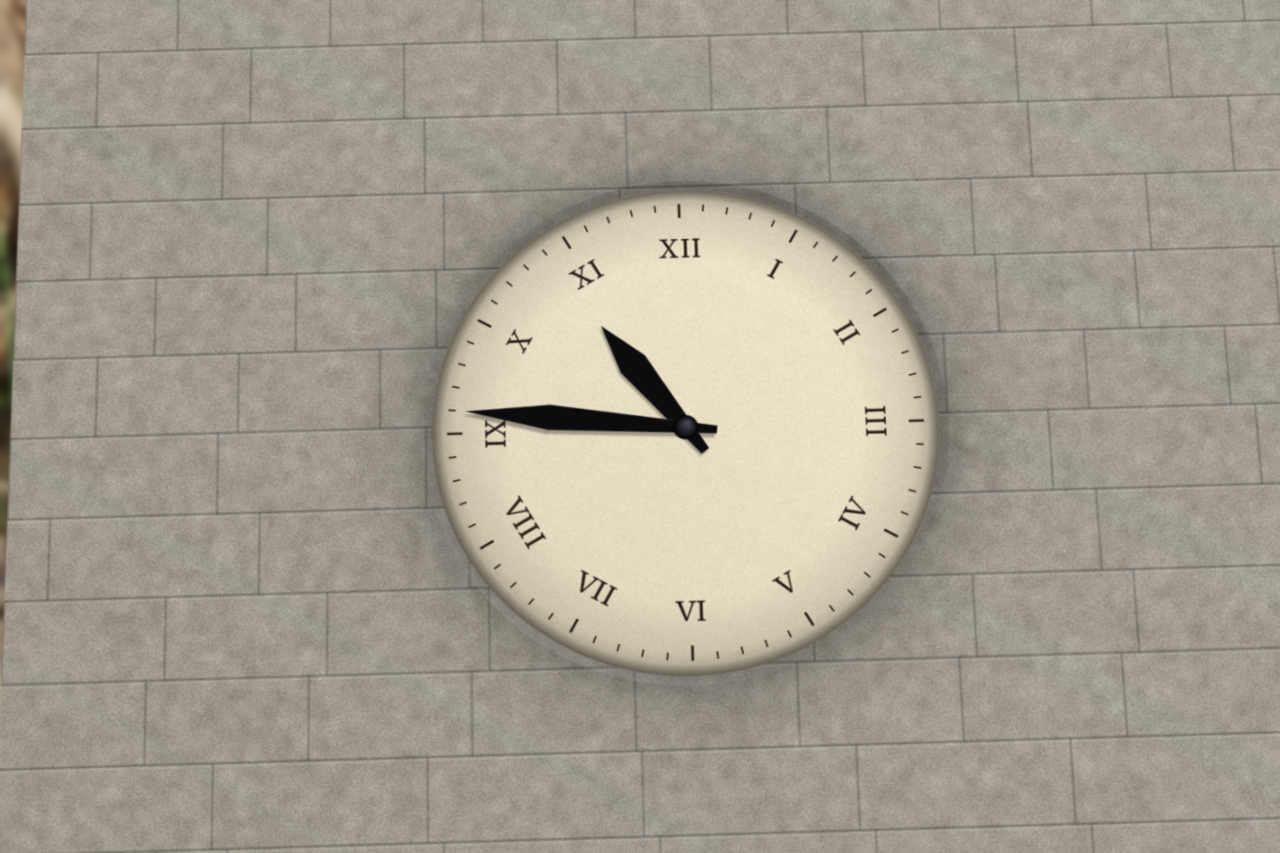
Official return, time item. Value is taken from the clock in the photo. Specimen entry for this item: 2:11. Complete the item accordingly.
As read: 10:46
